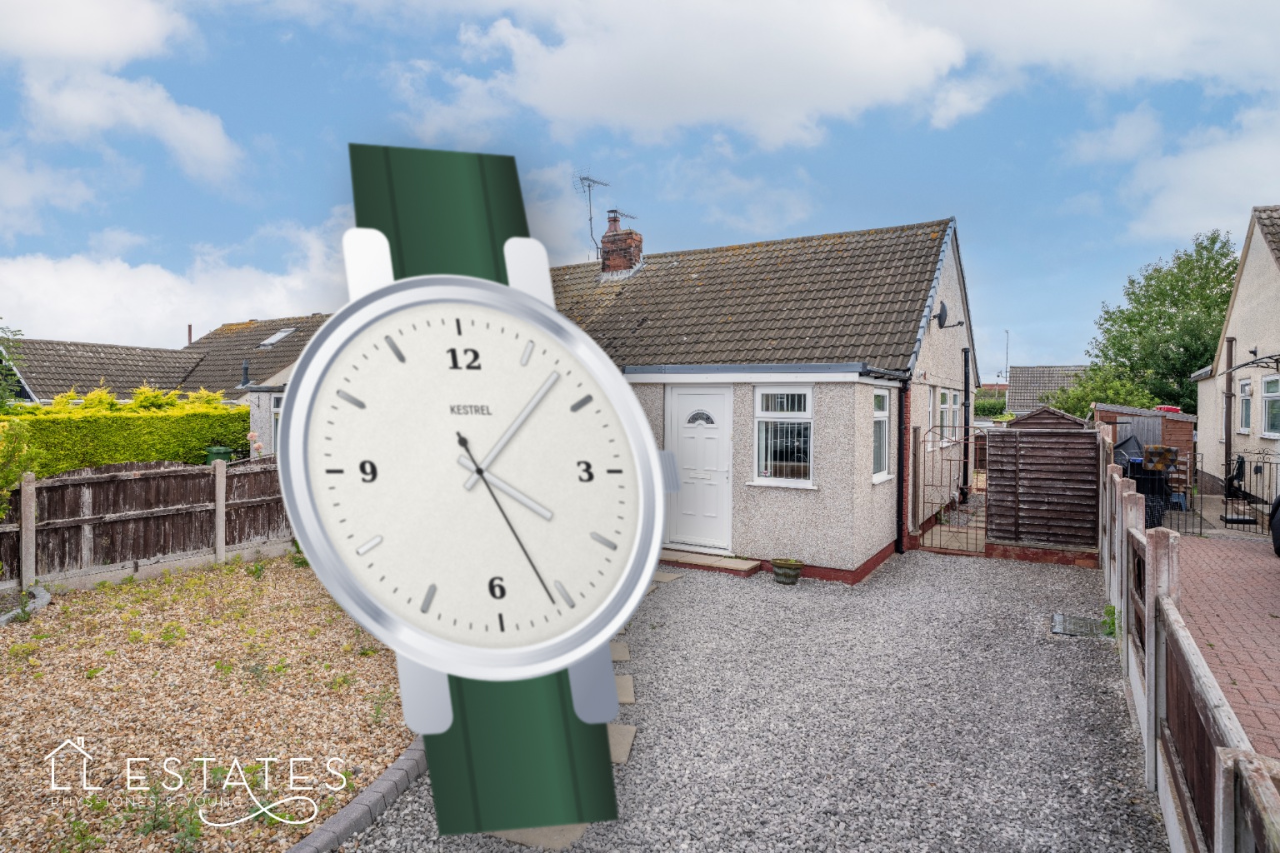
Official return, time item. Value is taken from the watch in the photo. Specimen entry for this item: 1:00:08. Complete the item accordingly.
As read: 4:07:26
